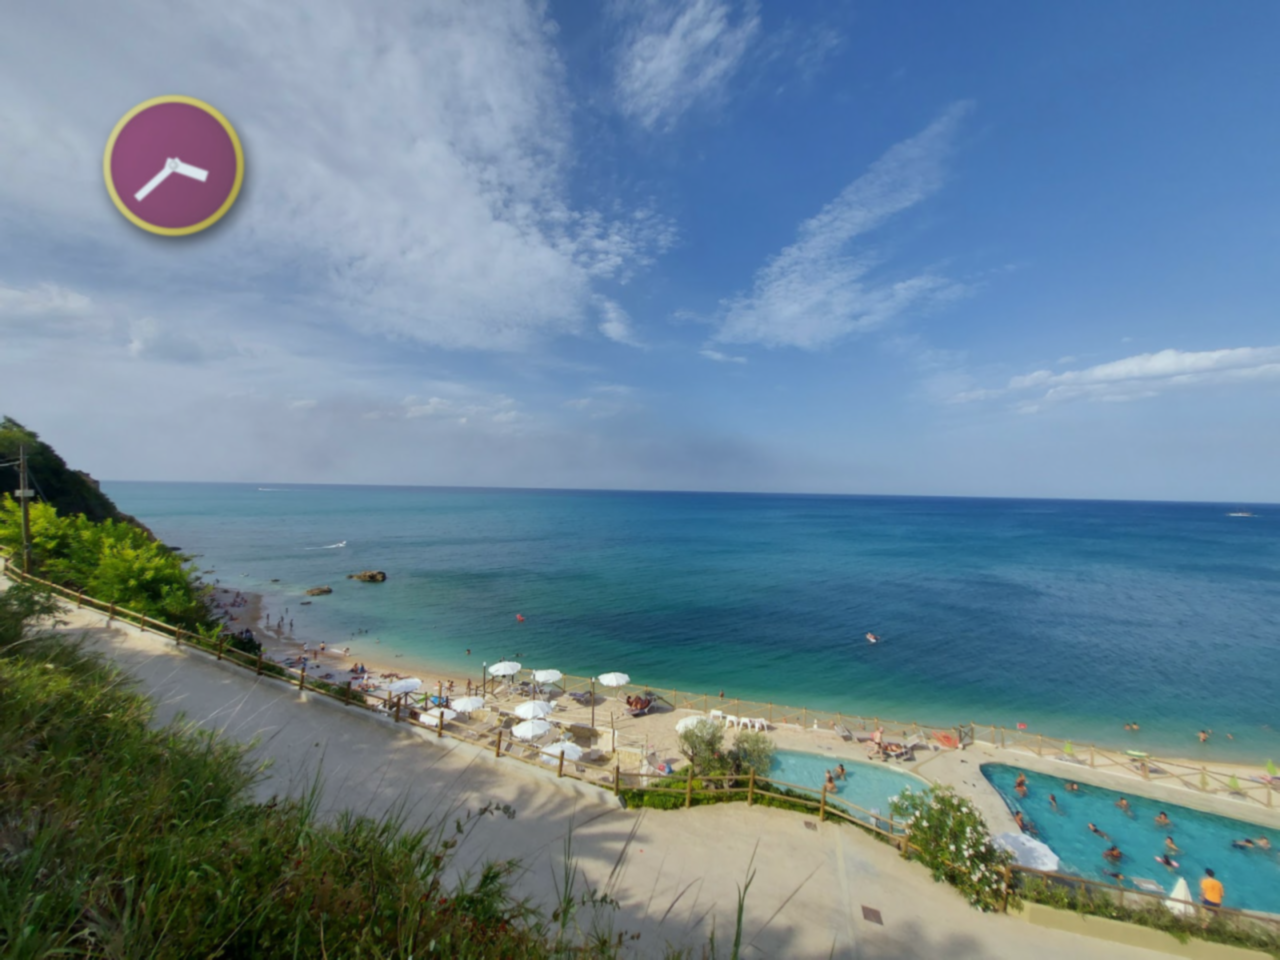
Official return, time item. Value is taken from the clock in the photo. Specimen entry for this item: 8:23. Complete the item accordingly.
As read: 3:38
